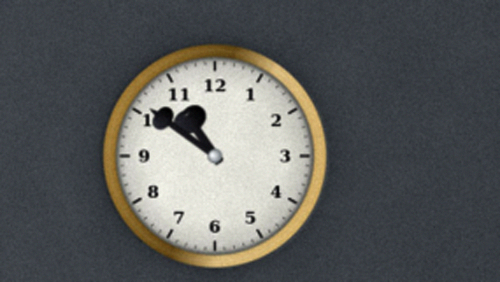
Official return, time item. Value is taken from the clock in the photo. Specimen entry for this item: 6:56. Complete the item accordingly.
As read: 10:51
